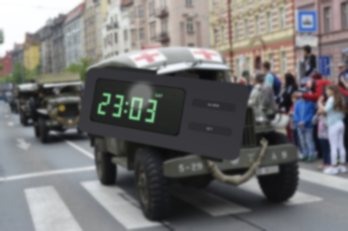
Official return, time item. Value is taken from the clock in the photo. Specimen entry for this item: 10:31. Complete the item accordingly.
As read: 23:03
